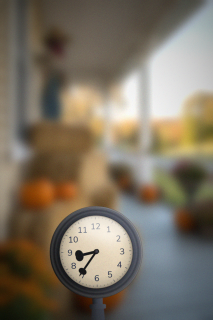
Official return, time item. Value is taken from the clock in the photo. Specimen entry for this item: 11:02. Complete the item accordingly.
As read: 8:36
